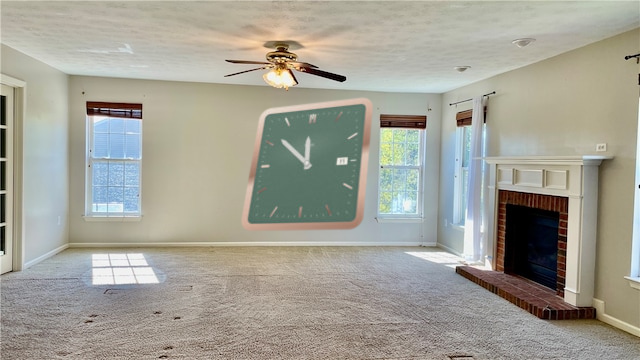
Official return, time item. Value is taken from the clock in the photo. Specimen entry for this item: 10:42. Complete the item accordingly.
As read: 11:52
